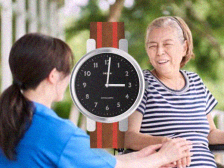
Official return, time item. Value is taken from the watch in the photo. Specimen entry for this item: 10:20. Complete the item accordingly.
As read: 3:01
